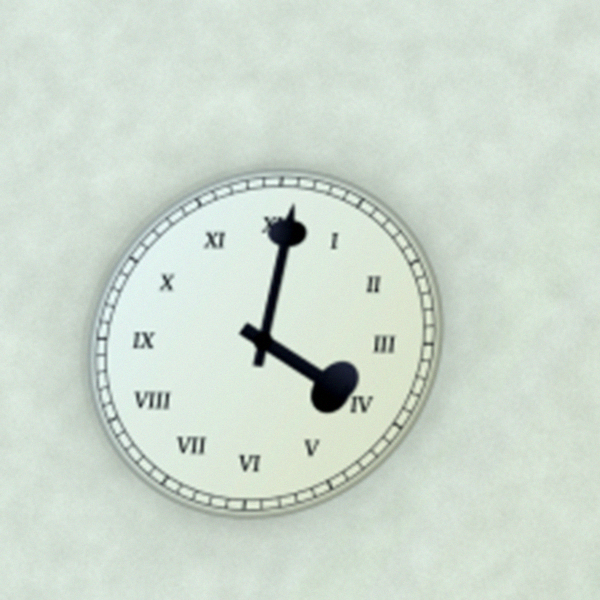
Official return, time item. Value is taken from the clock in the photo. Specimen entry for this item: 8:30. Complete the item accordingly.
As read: 4:01
